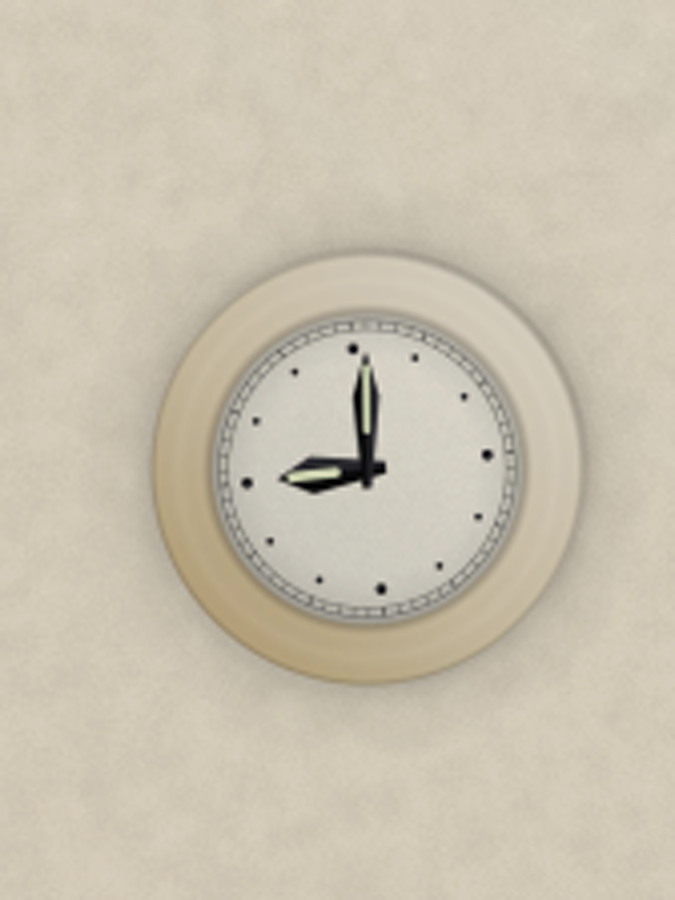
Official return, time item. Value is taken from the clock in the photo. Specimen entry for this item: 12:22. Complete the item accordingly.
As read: 9:01
